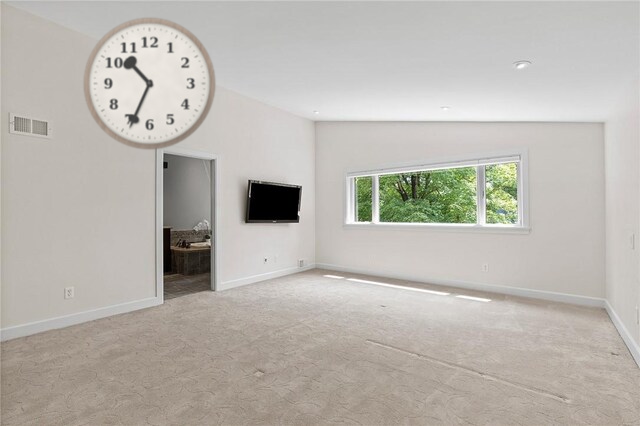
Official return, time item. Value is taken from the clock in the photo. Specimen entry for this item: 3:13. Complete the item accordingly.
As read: 10:34
